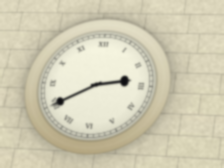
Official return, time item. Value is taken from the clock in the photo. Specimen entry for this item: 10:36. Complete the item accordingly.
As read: 2:40
